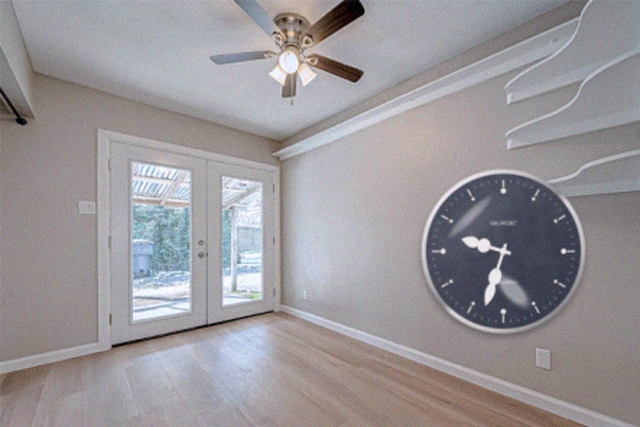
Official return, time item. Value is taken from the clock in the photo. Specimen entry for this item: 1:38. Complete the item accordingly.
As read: 9:33
